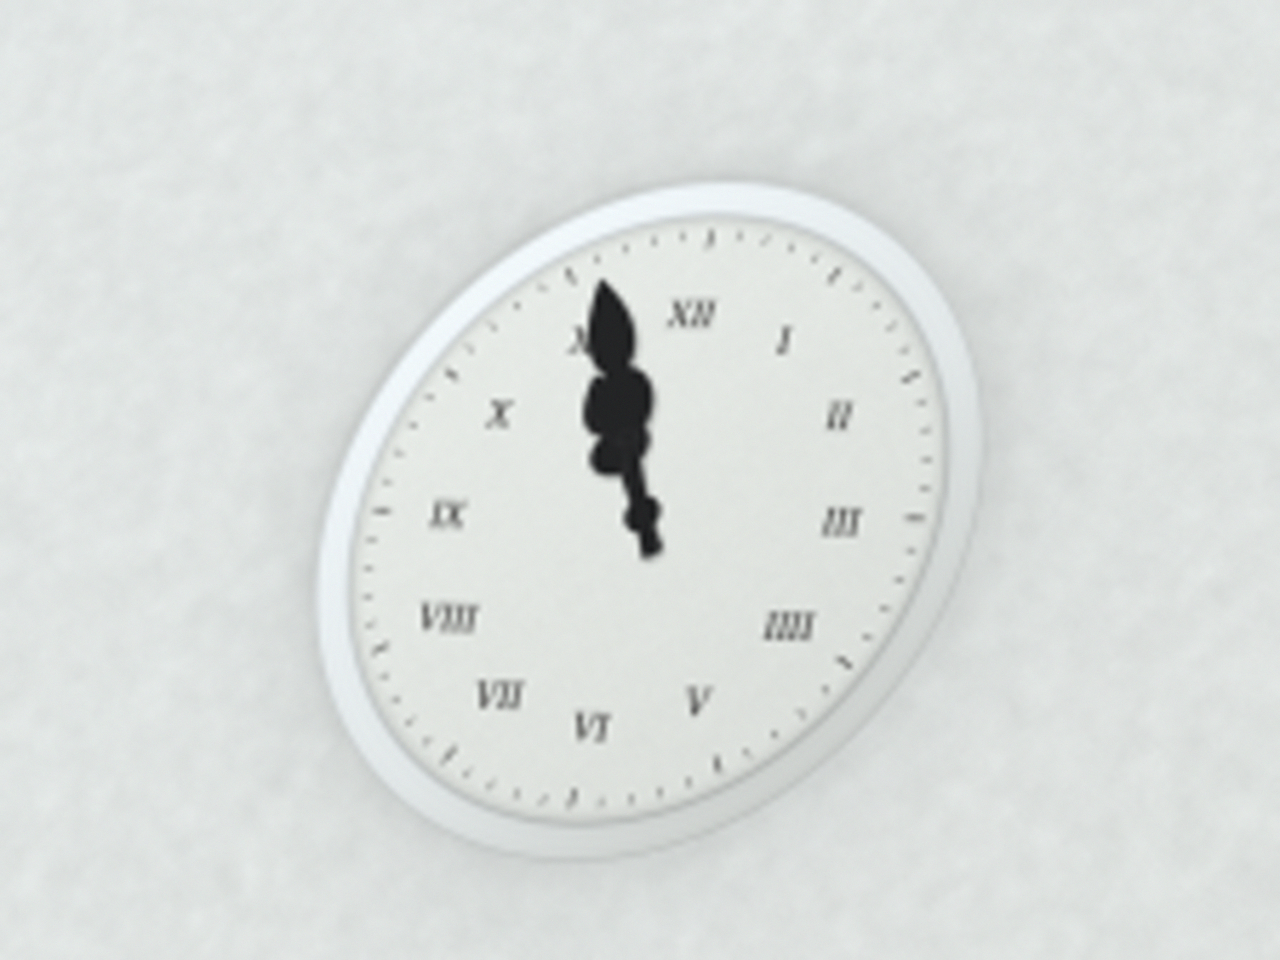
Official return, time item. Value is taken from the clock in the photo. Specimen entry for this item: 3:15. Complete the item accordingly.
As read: 10:56
